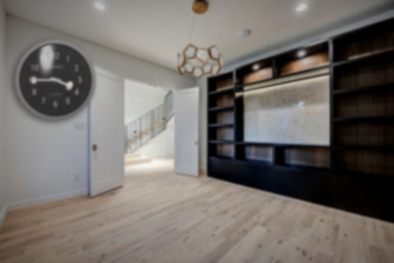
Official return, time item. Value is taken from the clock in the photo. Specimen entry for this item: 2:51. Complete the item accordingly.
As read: 3:45
